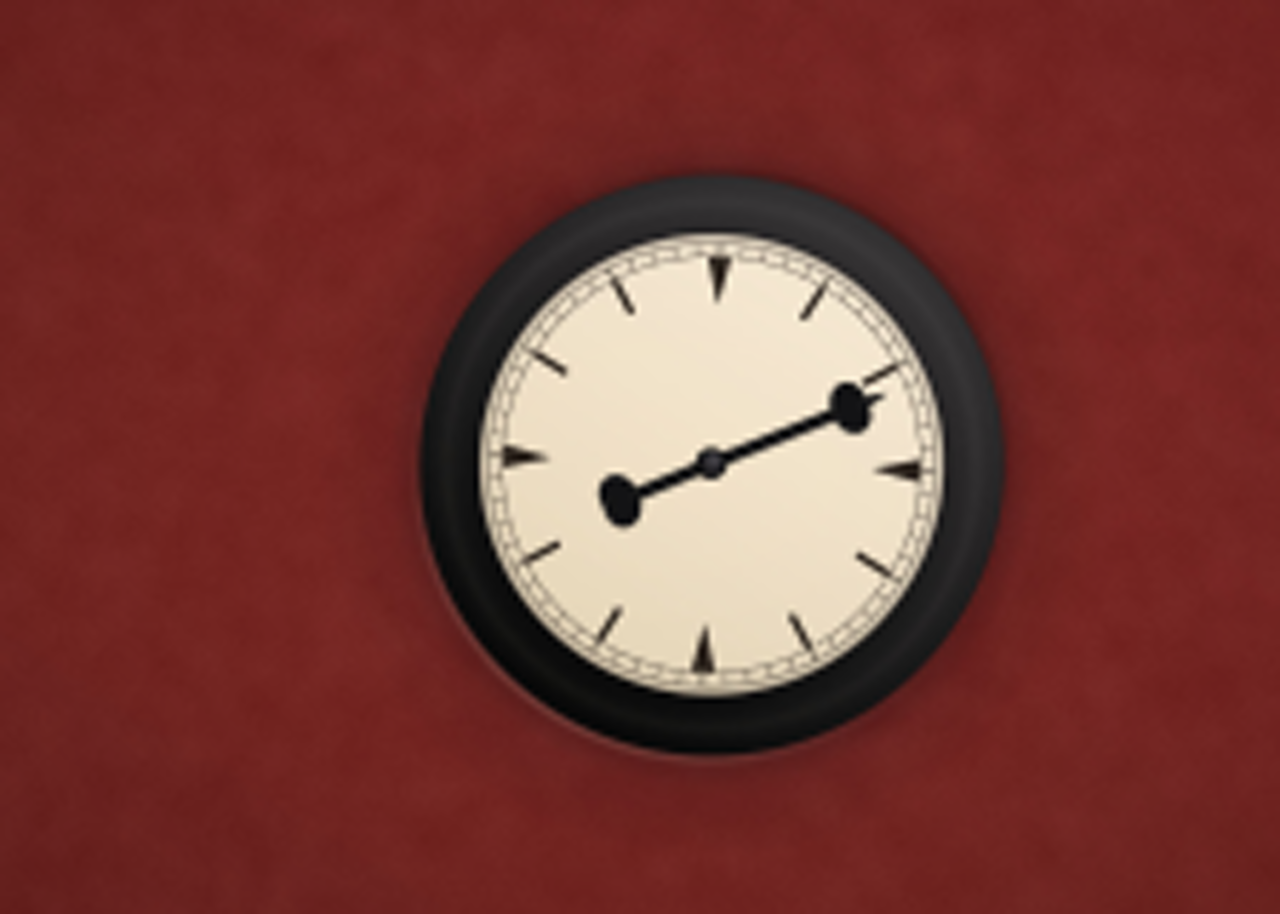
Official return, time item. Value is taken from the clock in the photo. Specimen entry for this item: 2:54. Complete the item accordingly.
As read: 8:11
